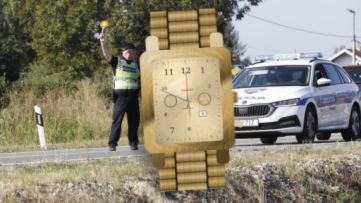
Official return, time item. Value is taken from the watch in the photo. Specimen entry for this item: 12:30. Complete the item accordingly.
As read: 5:49
